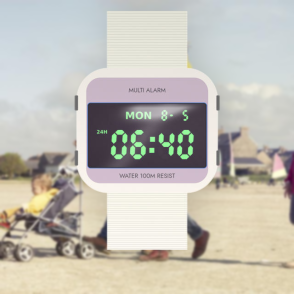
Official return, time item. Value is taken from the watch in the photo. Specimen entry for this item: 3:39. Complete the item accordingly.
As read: 6:40
